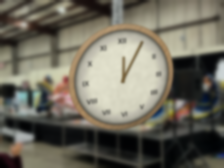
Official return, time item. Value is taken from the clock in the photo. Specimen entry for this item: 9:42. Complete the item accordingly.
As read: 12:05
